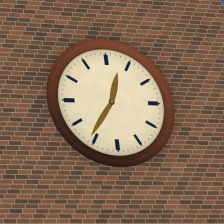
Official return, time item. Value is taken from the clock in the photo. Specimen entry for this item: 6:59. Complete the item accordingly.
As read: 12:36
